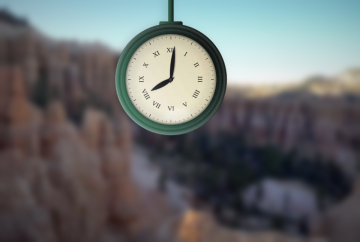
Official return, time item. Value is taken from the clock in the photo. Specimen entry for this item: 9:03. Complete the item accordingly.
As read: 8:01
